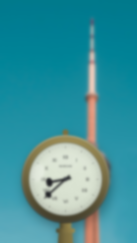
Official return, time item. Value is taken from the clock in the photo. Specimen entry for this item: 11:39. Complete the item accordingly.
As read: 8:38
